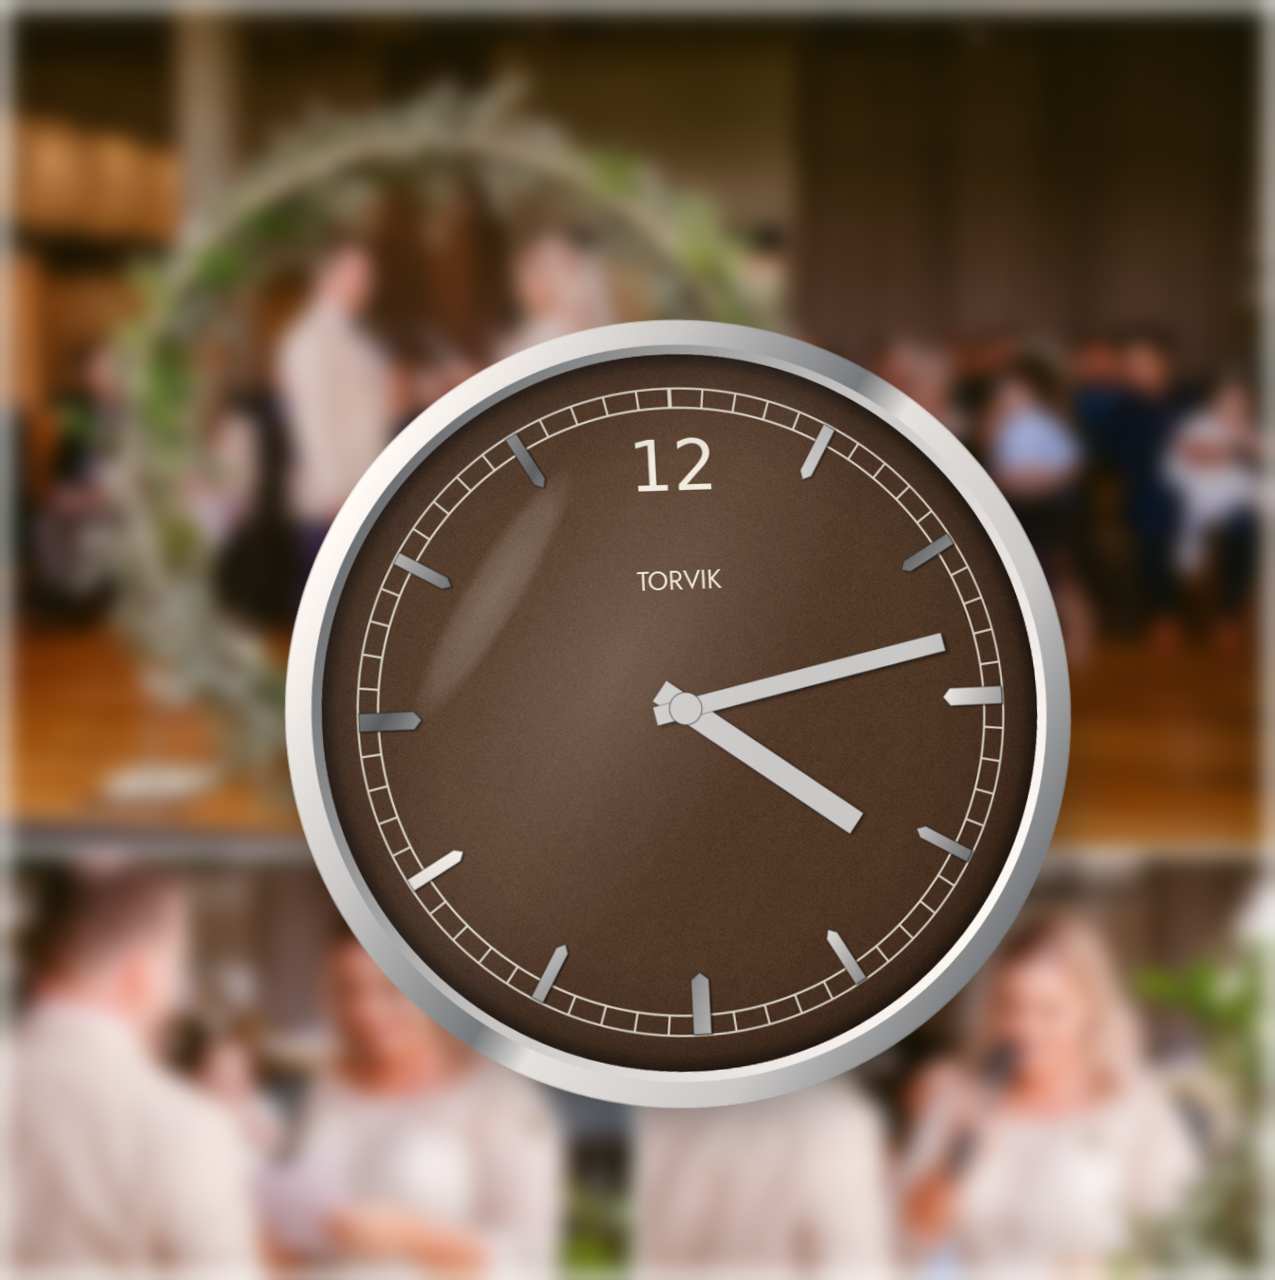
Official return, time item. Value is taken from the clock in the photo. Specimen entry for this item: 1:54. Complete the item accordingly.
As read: 4:13
